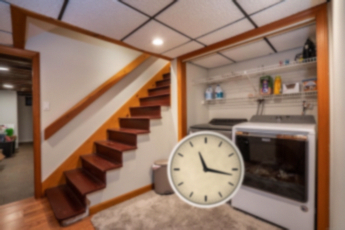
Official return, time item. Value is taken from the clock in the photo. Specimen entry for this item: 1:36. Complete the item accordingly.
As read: 11:17
